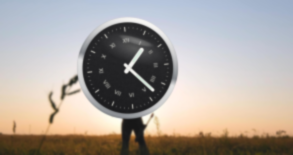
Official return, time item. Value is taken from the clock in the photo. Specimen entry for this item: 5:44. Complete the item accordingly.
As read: 1:23
